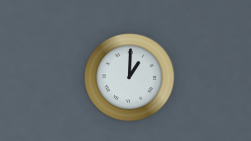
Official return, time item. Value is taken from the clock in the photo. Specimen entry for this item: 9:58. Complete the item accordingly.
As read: 1:00
